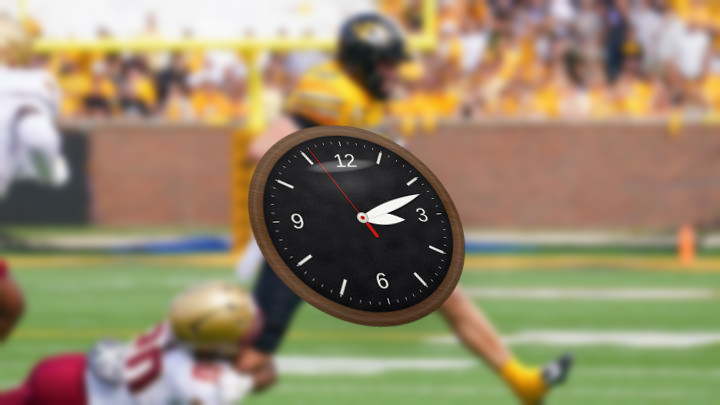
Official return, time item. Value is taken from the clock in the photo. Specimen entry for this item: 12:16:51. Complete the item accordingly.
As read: 3:11:56
